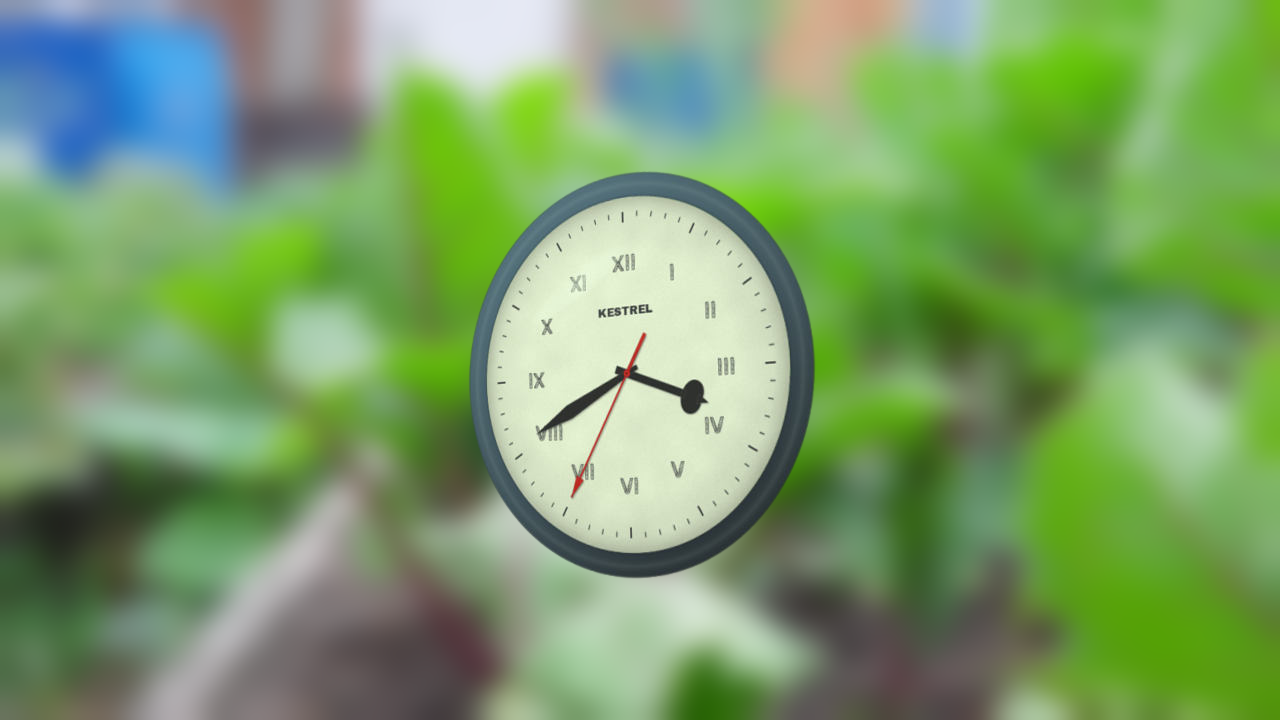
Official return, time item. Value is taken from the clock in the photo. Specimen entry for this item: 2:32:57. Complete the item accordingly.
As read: 3:40:35
